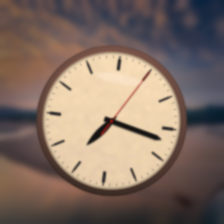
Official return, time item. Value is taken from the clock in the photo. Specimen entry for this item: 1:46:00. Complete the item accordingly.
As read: 7:17:05
